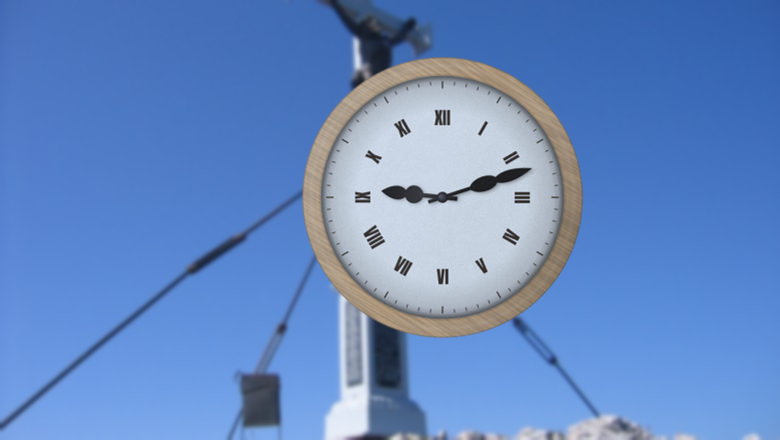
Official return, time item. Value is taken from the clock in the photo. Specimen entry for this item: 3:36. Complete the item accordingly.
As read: 9:12
